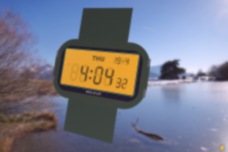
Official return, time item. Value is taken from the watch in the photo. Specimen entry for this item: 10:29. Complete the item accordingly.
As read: 4:04
